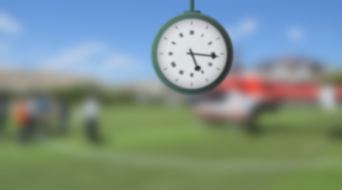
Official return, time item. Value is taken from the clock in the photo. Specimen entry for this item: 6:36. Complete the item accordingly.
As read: 5:16
